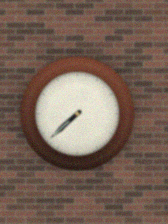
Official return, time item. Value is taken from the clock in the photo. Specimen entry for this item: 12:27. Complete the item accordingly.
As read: 7:38
